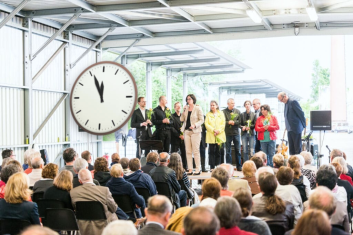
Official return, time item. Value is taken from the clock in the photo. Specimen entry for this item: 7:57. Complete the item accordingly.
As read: 11:56
